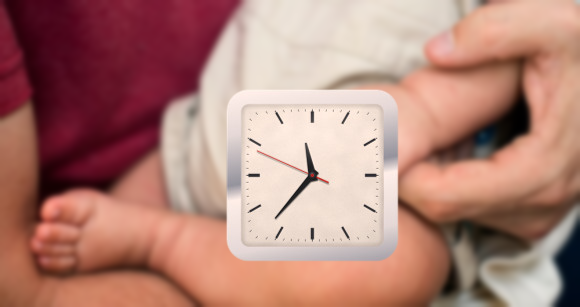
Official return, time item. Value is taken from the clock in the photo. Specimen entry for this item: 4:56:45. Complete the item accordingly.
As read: 11:36:49
